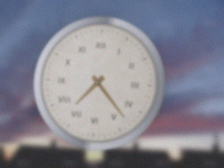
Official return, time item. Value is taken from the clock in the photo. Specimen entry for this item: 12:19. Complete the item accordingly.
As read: 7:23
